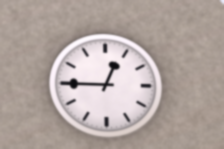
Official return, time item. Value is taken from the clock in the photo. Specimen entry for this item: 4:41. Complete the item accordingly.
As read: 12:45
